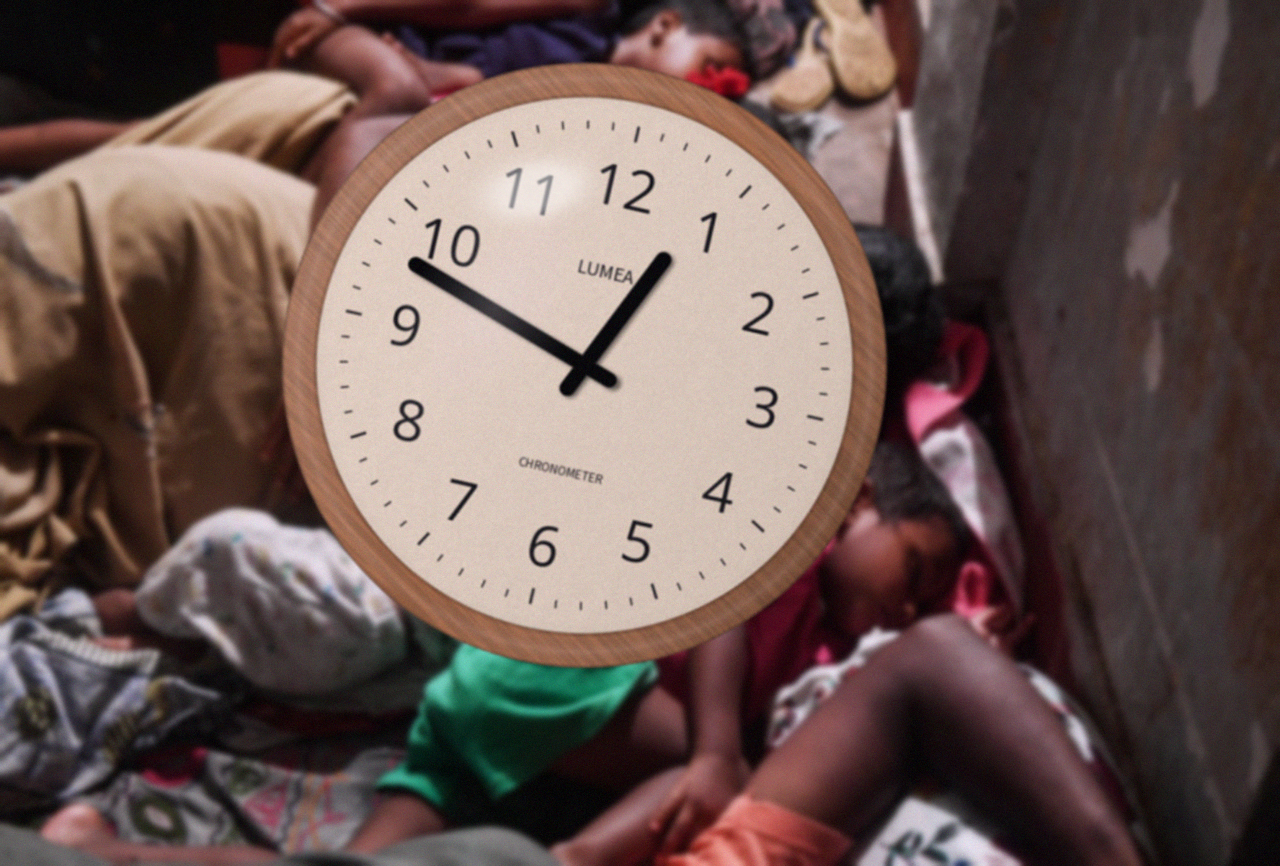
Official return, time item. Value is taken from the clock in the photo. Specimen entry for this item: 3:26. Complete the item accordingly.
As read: 12:48
